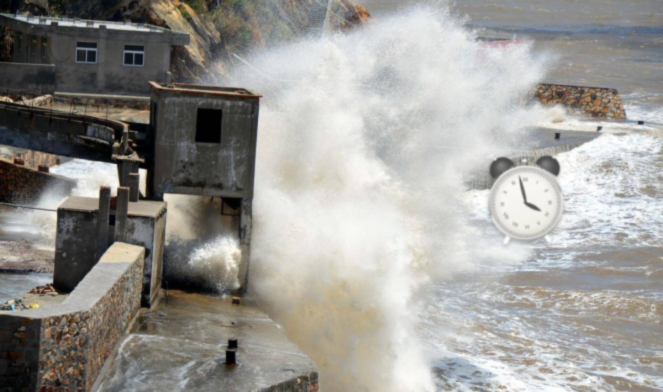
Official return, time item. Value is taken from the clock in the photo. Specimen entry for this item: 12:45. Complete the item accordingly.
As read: 3:58
